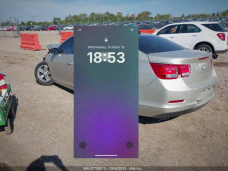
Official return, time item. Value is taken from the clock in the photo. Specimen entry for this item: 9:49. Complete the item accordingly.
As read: 18:53
